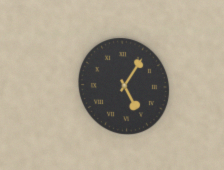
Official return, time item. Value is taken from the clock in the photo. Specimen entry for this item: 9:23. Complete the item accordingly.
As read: 5:06
